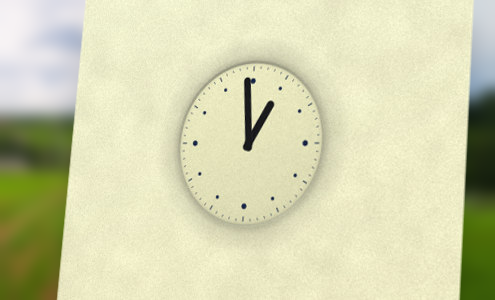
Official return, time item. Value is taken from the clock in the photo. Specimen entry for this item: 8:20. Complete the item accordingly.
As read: 12:59
